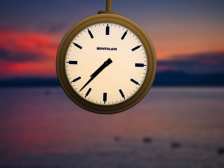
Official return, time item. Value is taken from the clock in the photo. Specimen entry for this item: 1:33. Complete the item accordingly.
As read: 7:37
